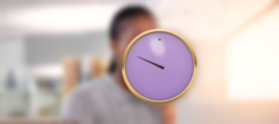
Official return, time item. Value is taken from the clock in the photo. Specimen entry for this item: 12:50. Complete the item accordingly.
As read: 9:49
